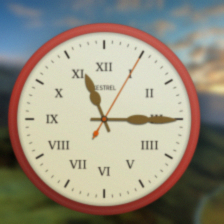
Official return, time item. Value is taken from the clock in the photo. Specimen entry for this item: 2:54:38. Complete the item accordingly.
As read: 11:15:05
